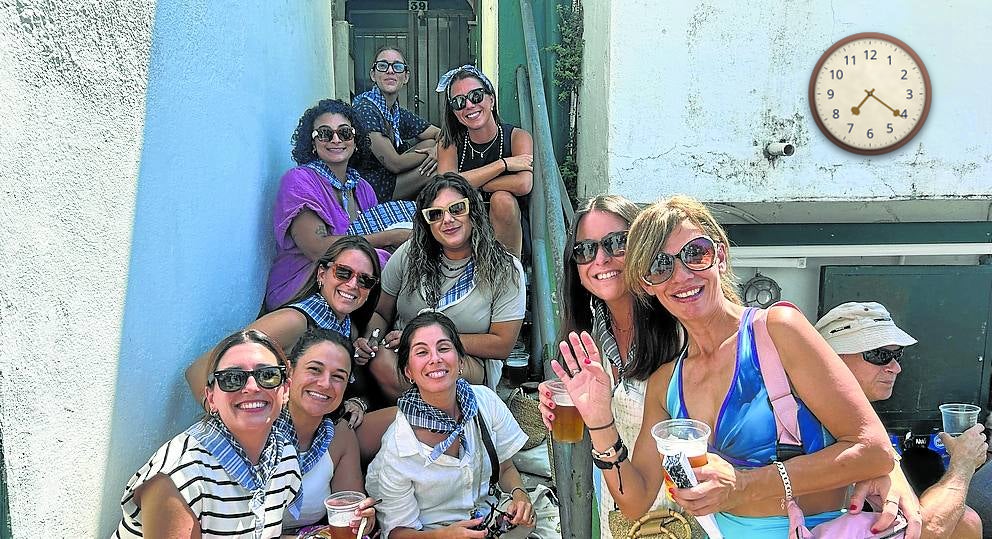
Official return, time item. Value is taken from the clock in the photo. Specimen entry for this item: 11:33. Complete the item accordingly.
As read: 7:21
